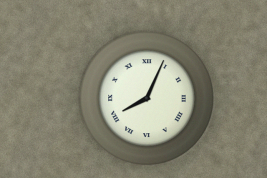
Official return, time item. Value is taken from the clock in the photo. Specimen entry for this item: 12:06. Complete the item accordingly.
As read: 8:04
